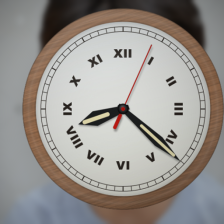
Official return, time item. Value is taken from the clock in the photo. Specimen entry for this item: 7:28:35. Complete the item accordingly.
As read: 8:22:04
